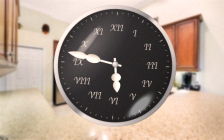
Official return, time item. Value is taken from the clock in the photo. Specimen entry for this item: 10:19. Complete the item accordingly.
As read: 5:47
